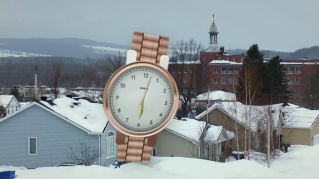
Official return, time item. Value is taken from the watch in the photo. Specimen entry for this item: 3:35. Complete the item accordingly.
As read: 6:02
